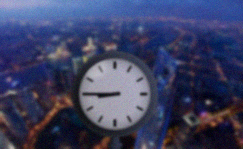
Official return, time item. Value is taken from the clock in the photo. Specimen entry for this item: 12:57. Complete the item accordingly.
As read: 8:45
